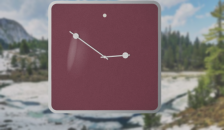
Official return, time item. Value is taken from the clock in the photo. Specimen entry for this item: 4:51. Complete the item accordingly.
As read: 2:51
